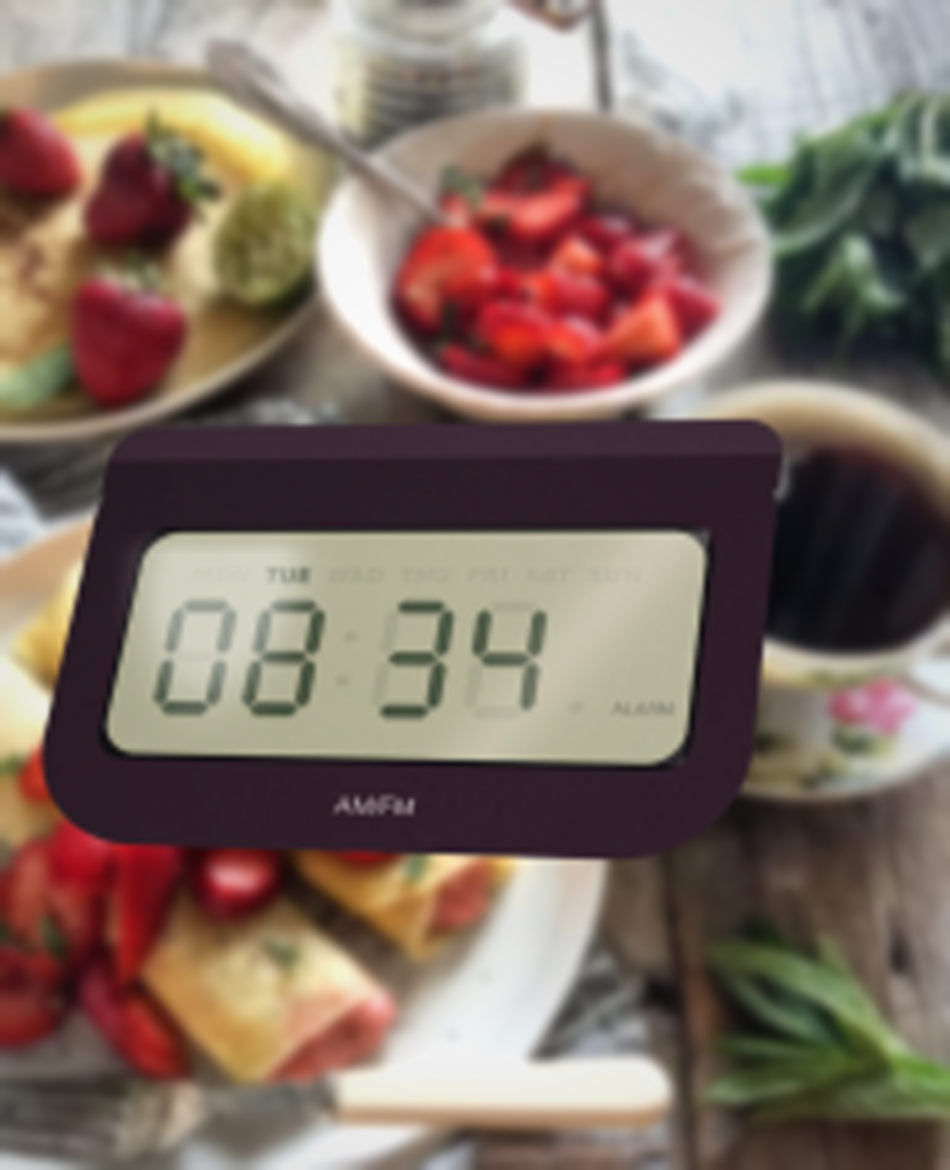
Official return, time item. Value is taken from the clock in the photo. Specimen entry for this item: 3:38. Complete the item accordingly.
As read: 8:34
